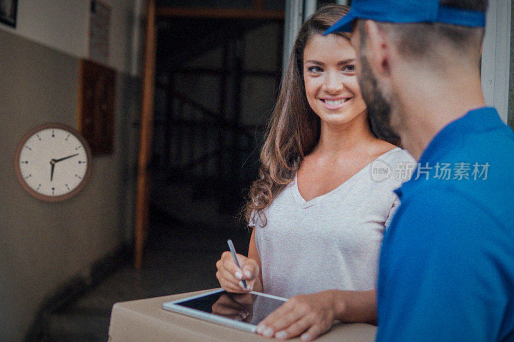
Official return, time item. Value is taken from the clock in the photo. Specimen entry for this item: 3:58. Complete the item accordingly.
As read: 6:12
